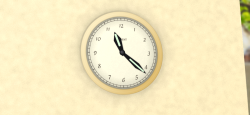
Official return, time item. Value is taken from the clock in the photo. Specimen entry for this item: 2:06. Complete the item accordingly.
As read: 11:22
